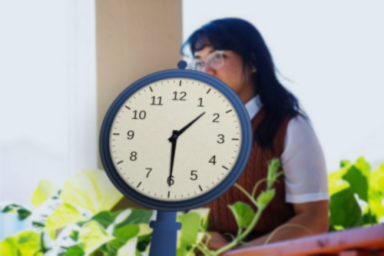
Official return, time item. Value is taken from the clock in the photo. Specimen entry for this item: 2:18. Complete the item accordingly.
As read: 1:30
